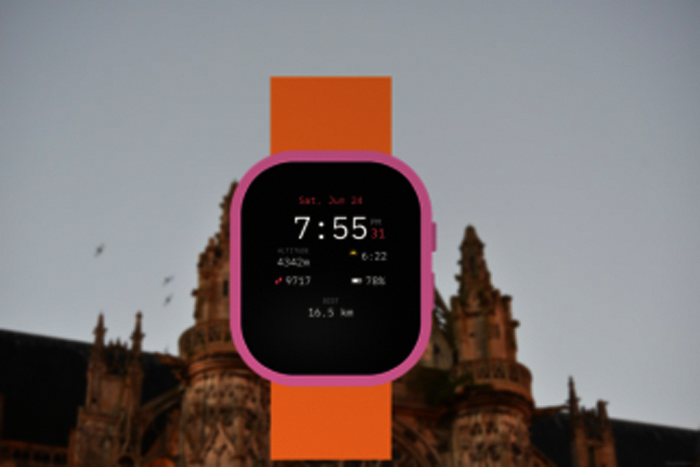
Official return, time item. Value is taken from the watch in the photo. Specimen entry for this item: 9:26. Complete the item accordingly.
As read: 7:55
